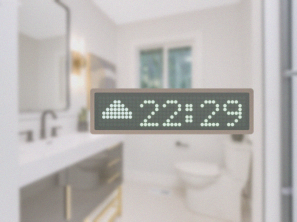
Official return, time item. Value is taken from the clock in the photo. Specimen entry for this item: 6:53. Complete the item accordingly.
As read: 22:29
